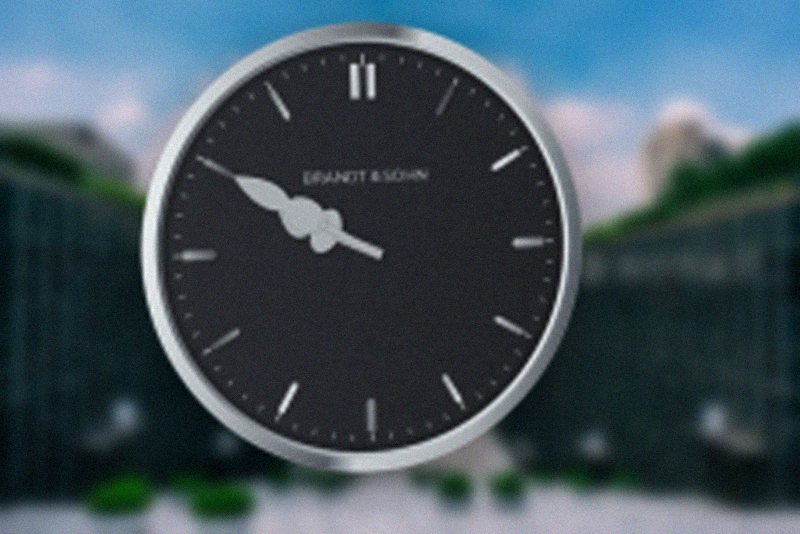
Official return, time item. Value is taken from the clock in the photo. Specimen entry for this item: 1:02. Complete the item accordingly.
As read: 9:50
